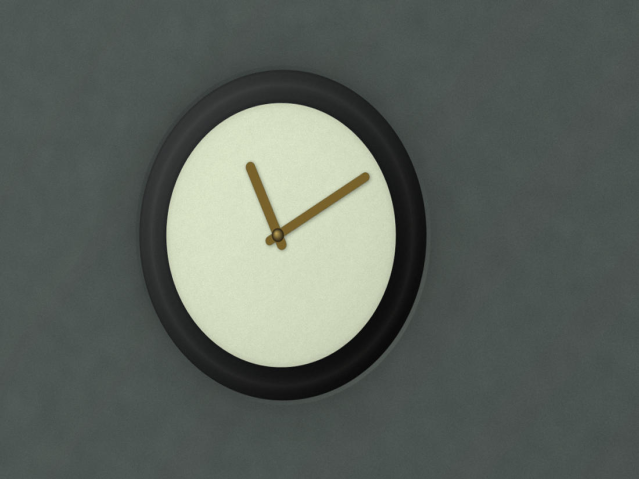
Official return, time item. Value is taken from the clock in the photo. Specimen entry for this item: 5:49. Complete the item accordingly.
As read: 11:10
